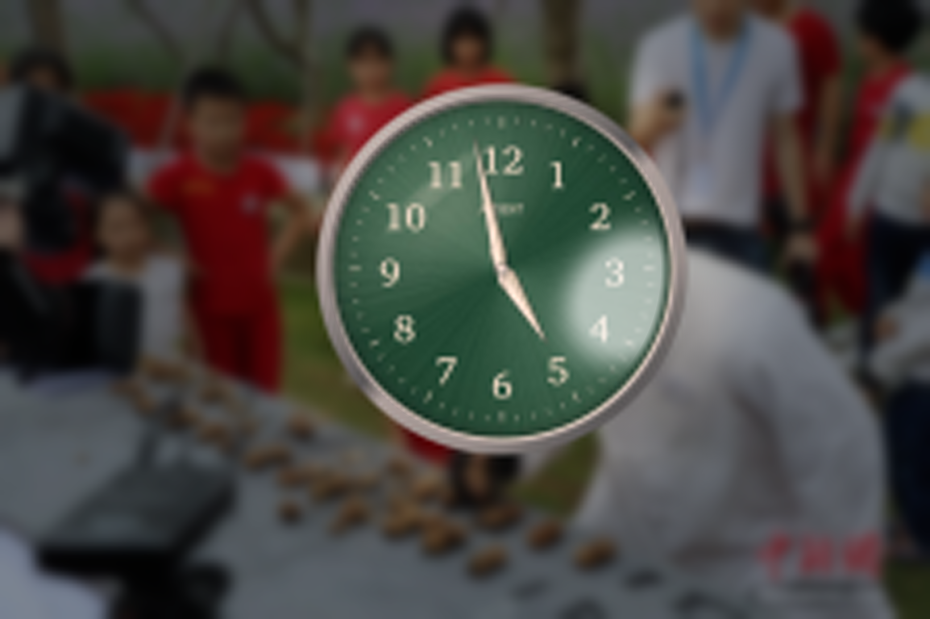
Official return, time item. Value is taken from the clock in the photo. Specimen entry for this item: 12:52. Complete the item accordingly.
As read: 4:58
